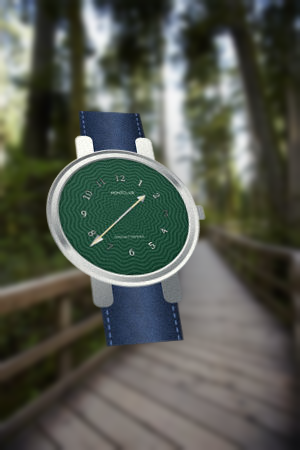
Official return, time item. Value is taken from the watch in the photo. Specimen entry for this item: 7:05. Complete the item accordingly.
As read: 1:38
